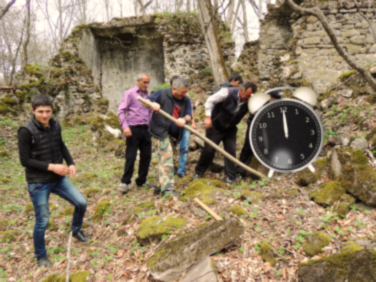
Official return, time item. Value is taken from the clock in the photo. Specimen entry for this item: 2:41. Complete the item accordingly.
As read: 12:00
